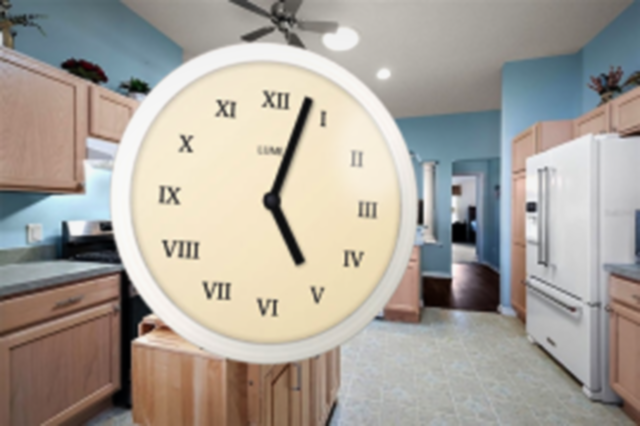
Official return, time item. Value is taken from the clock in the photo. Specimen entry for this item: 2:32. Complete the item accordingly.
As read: 5:03
